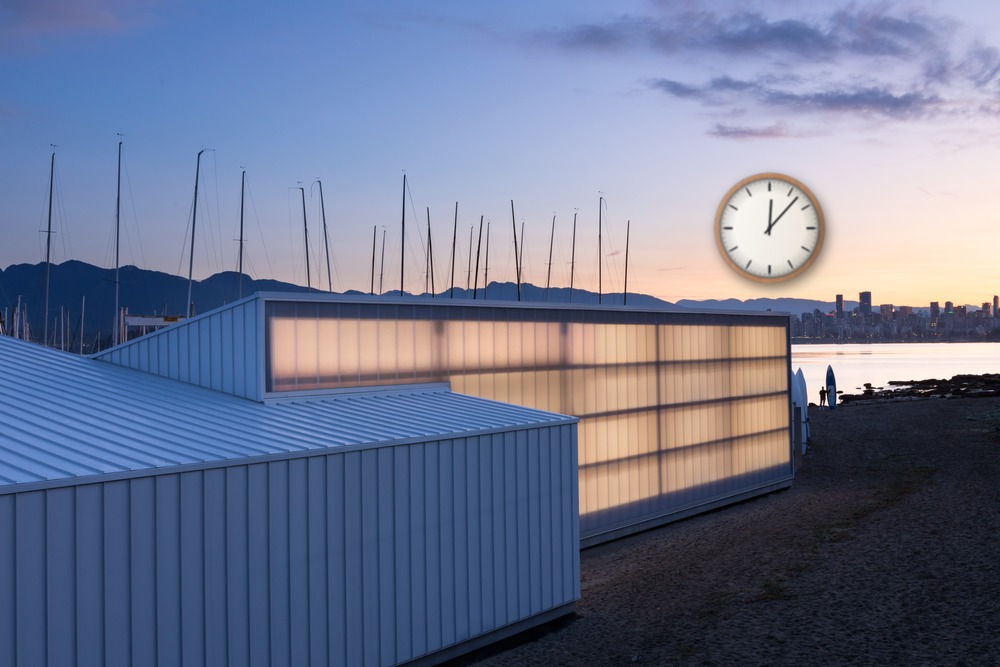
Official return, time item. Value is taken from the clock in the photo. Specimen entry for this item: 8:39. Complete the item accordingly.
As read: 12:07
